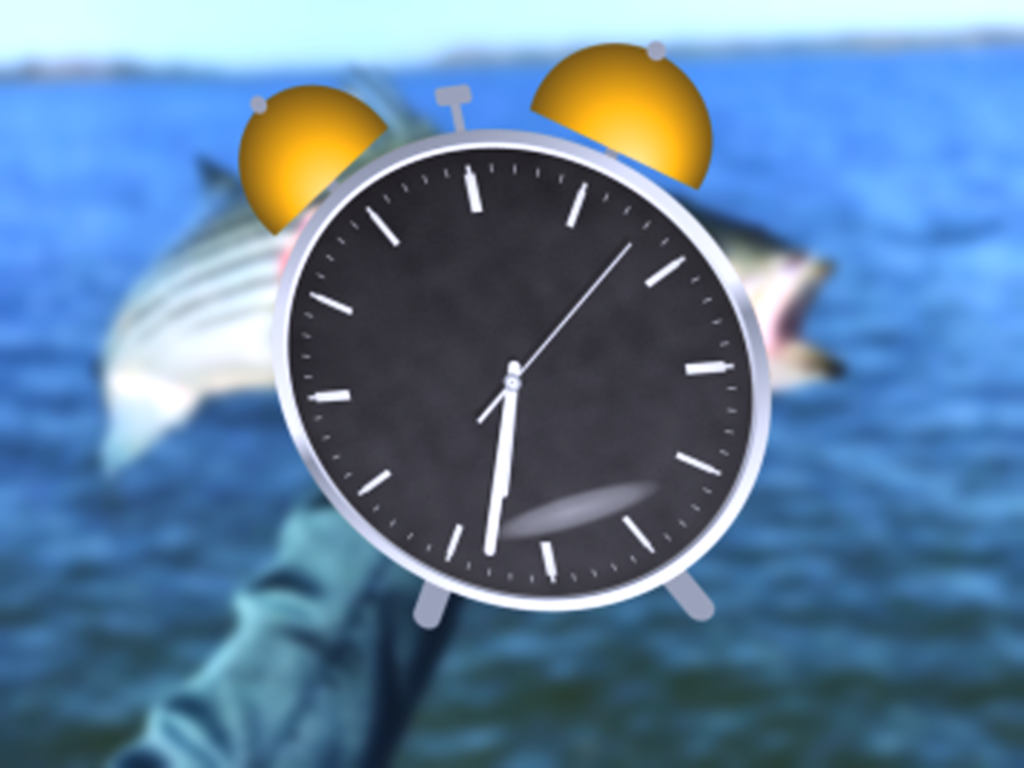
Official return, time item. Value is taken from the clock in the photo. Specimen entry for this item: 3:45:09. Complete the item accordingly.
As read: 6:33:08
